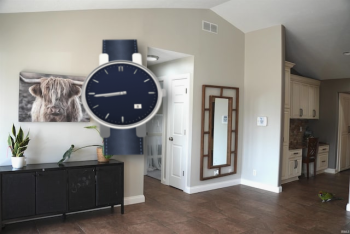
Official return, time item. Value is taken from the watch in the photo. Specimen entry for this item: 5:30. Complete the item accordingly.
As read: 8:44
